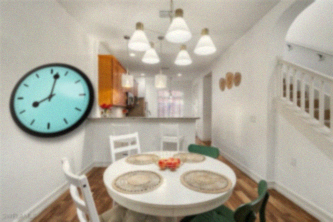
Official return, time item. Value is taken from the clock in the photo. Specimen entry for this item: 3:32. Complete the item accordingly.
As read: 8:02
